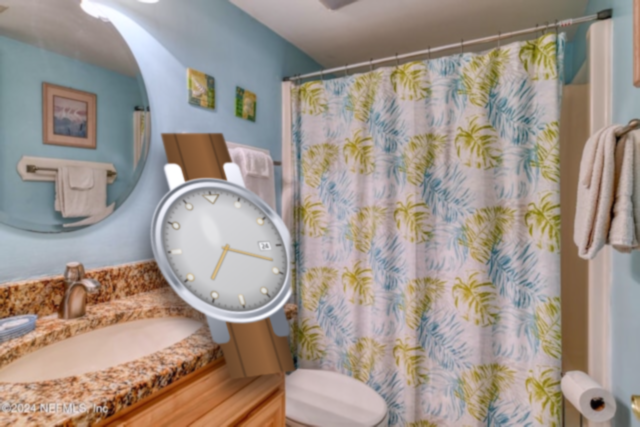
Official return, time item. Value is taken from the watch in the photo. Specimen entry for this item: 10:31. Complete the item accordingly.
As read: 7:18
